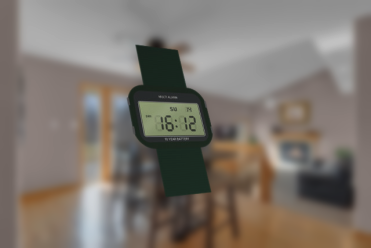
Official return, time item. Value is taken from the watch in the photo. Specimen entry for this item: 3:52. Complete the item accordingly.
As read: 16:12
